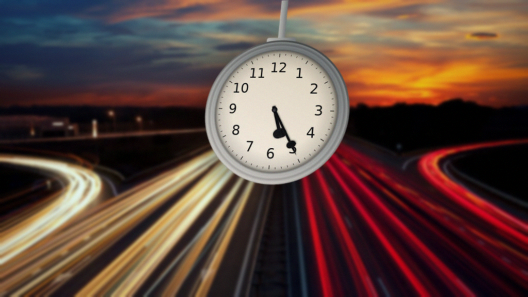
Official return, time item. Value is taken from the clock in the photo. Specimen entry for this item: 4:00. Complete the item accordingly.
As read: 5:25
